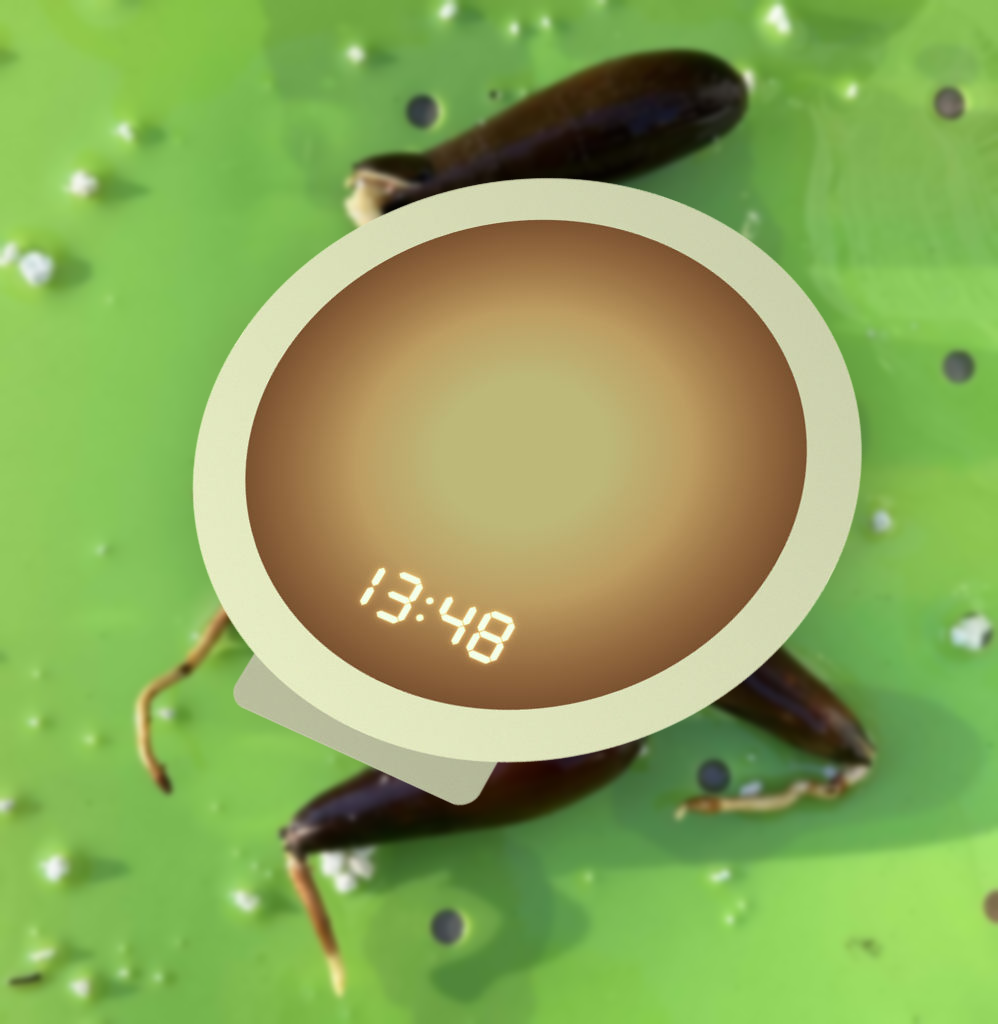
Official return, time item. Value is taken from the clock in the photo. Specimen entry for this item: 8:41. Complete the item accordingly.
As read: 13:48
